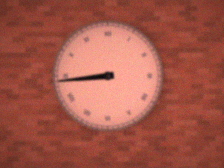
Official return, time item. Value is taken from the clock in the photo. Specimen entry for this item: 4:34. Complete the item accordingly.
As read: 8:44
